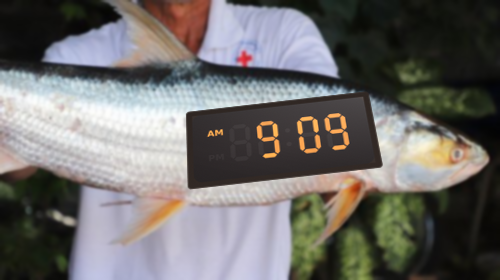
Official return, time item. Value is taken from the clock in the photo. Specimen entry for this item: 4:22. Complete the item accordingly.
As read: 9:09
